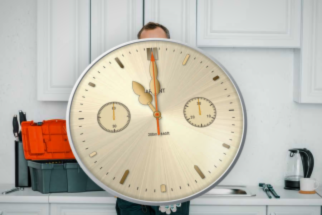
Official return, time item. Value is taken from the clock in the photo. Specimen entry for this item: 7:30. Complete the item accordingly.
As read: 11:00
